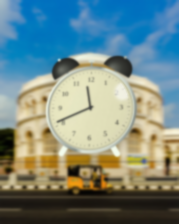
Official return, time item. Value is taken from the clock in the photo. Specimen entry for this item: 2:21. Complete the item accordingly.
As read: 11:41
